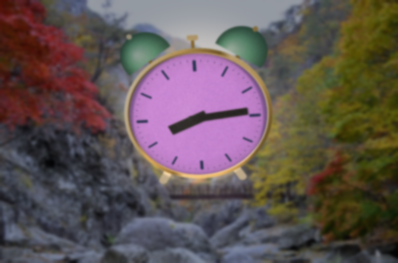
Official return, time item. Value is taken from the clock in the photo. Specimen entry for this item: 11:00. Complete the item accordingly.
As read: 8:14
